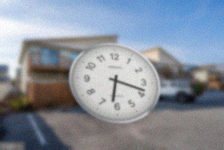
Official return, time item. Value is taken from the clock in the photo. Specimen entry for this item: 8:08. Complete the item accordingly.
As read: 6:18
